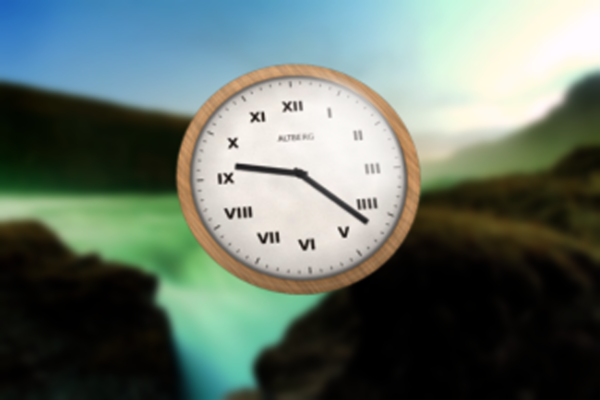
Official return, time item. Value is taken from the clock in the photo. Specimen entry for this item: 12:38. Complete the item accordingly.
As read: 9:22
